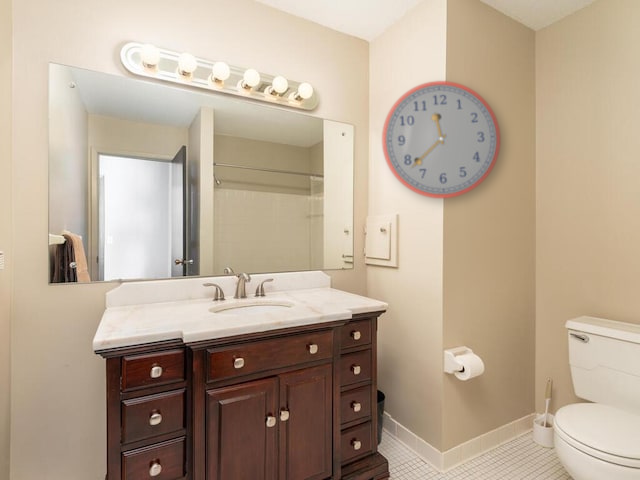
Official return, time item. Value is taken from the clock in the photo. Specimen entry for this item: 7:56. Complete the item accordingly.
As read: 11:38
